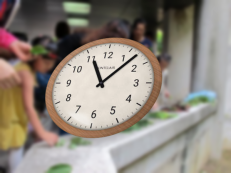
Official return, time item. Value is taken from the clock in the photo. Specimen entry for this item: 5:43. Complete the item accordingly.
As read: 11:07
